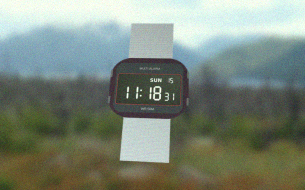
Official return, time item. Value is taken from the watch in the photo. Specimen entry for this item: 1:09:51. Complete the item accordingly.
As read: 11:18:31
